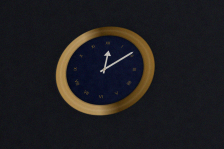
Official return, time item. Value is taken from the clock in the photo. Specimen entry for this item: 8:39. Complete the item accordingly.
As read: 12:09
